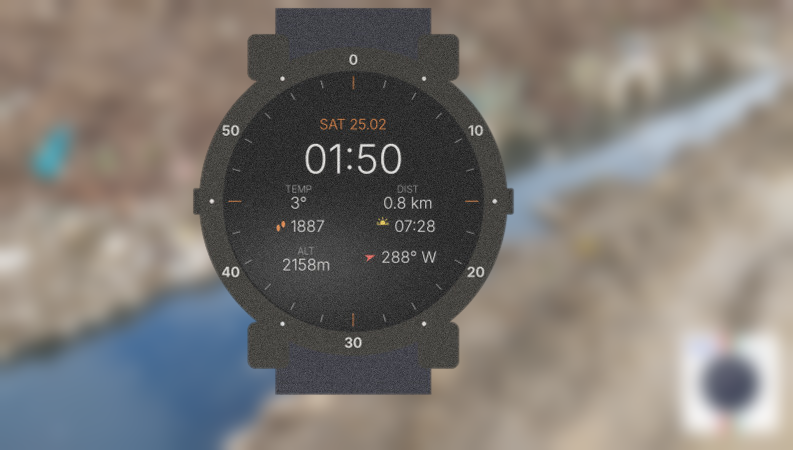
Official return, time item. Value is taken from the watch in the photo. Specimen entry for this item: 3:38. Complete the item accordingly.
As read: 1:50
